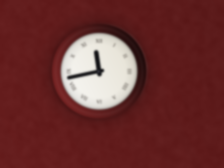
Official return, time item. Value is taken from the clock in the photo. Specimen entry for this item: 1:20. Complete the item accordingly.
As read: 11:43
